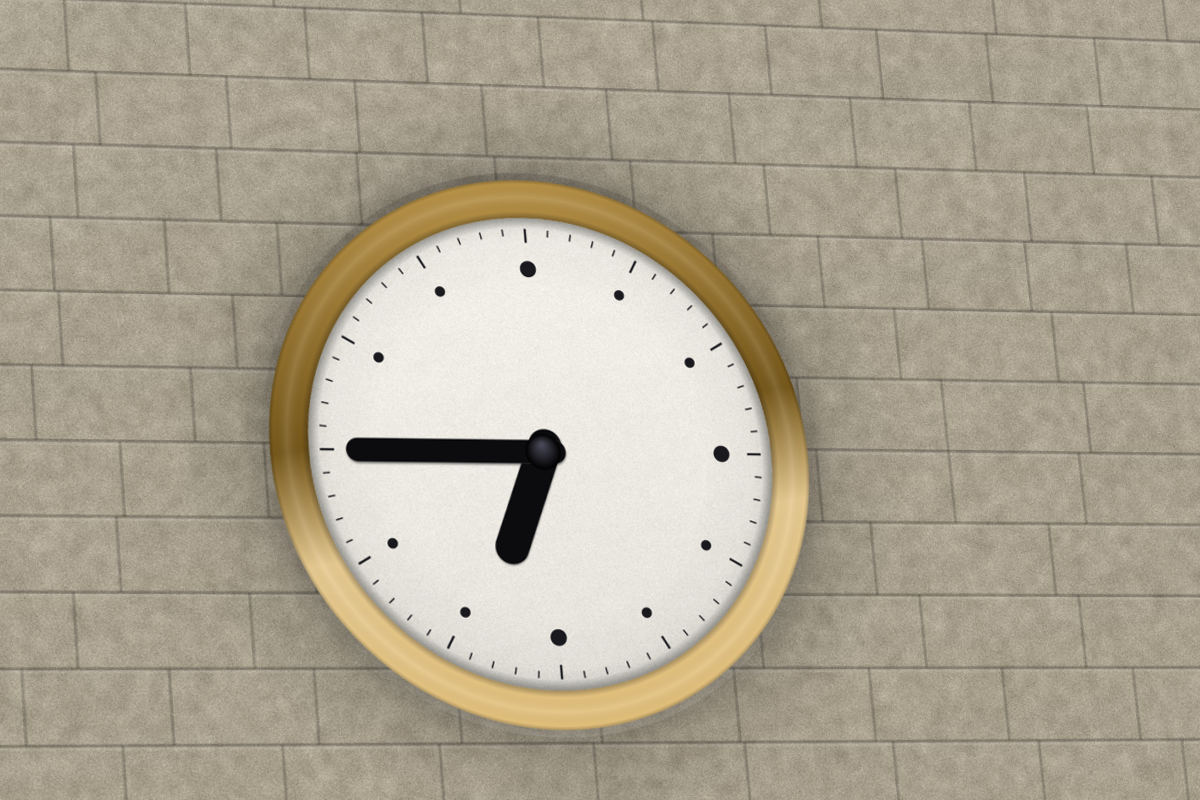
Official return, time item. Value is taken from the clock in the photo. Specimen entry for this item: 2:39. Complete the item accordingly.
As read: 6:45
